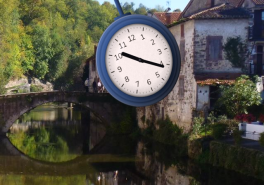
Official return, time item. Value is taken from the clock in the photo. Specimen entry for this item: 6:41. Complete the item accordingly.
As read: 10:21
